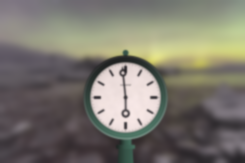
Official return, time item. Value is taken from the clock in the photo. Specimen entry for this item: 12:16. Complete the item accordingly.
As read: 5:59
